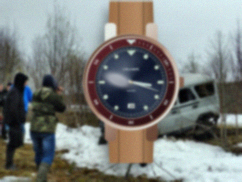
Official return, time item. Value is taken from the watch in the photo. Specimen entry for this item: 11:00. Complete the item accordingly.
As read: 3:18
